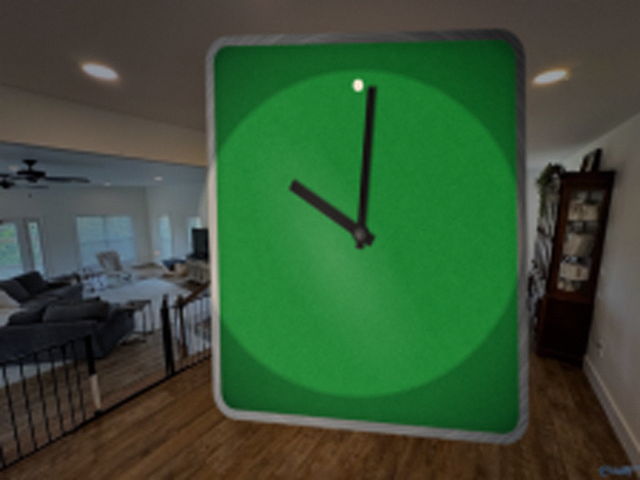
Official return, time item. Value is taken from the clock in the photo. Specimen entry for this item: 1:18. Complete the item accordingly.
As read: 10:01
